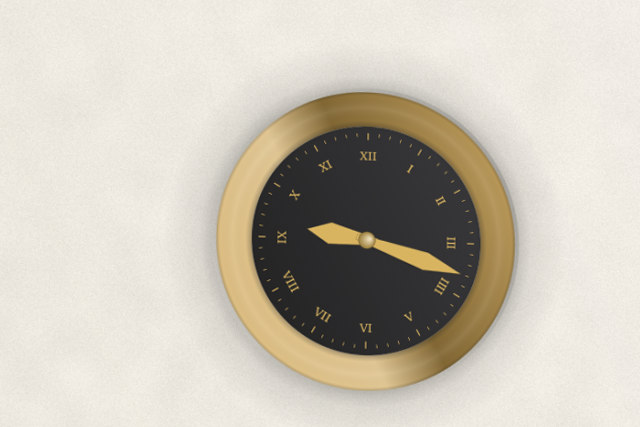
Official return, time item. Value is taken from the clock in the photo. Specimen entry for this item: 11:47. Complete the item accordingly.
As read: 9:18
